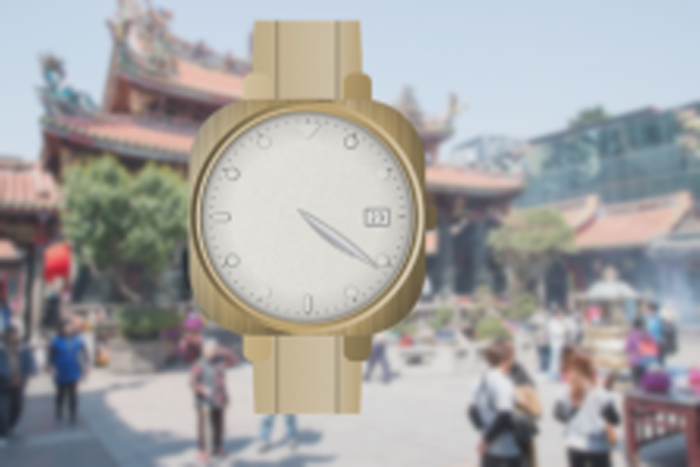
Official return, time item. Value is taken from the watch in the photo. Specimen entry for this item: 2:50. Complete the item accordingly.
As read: 4:21
